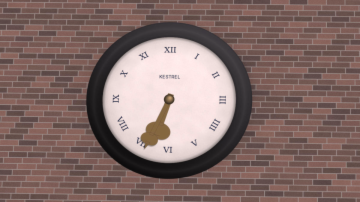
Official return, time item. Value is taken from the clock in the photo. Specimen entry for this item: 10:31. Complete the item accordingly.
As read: 6:34
